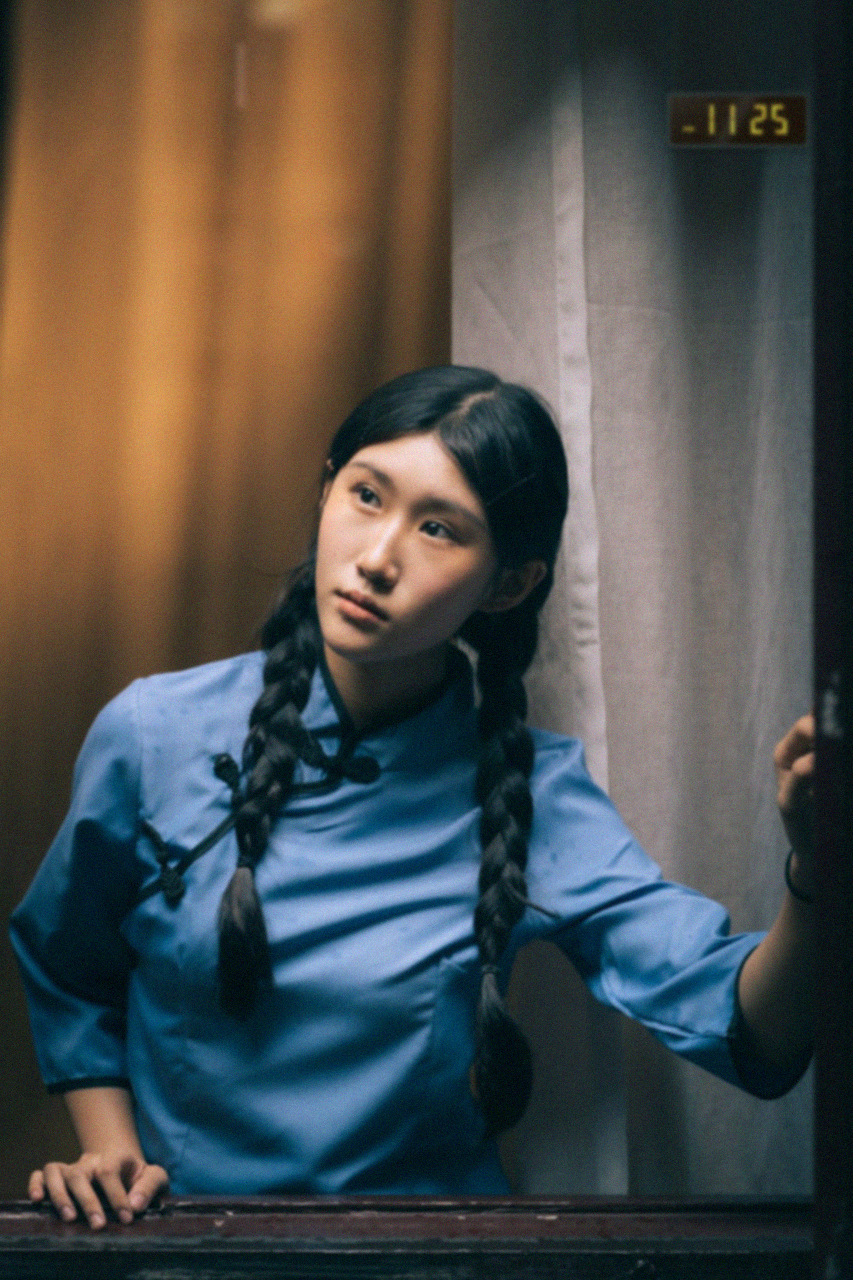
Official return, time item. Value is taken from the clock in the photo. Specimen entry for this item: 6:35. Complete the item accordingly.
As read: 11:25
